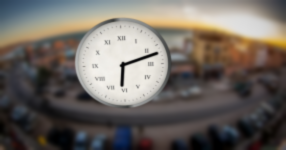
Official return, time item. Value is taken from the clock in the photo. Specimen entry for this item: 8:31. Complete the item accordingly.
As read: 6:12
